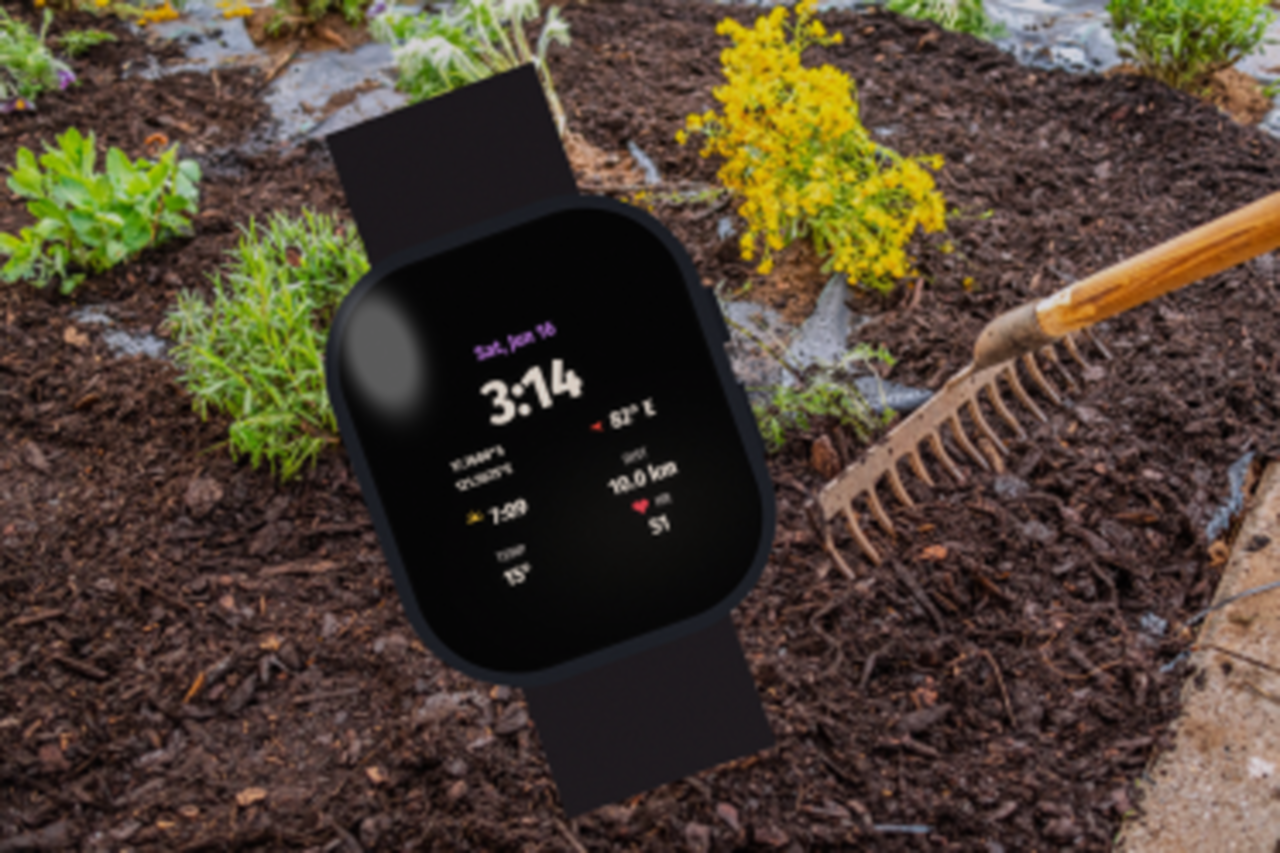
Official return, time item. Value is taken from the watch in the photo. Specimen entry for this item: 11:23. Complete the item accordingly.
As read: 3:14
